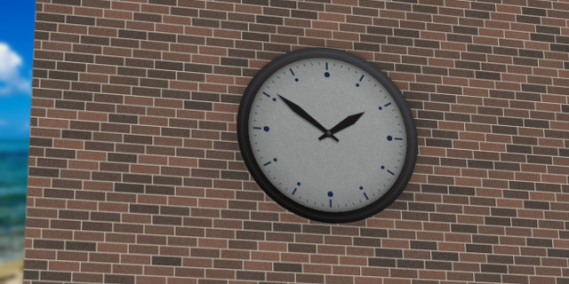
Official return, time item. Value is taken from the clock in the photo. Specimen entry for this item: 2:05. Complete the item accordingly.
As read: 1:51
